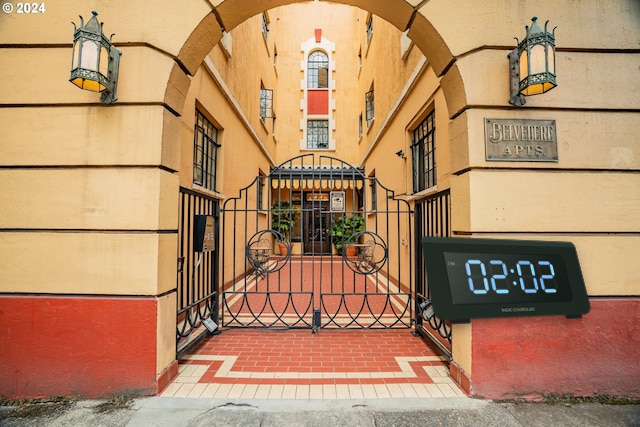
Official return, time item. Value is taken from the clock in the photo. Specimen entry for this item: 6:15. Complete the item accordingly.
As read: 2:02
